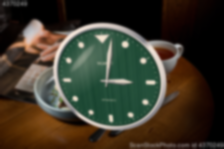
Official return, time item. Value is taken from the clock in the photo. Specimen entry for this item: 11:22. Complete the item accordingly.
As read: 3:02
